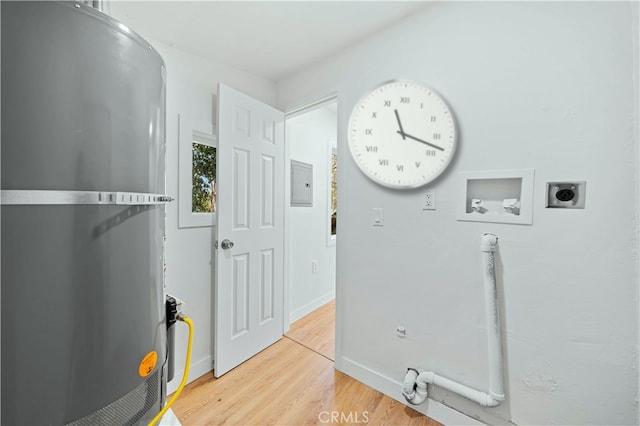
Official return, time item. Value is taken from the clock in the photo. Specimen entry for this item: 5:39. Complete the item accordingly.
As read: 11:18
